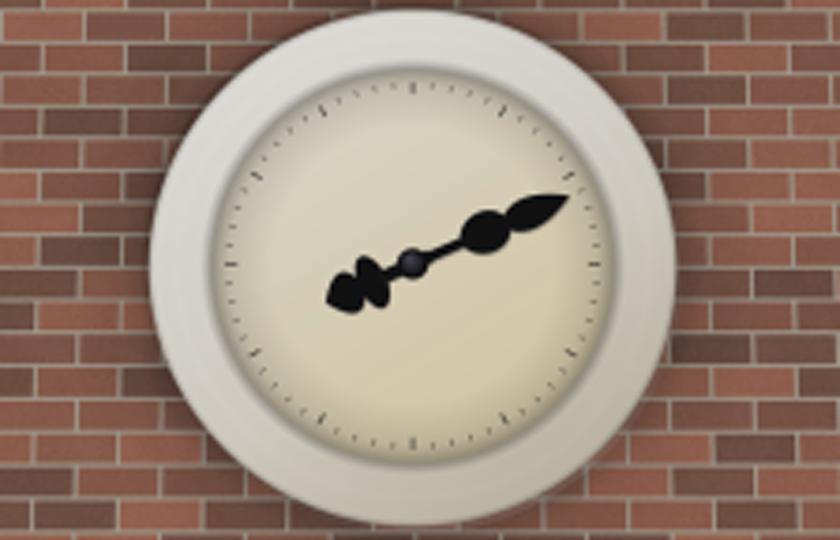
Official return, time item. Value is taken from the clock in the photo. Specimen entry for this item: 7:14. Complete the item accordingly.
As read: 8:11
